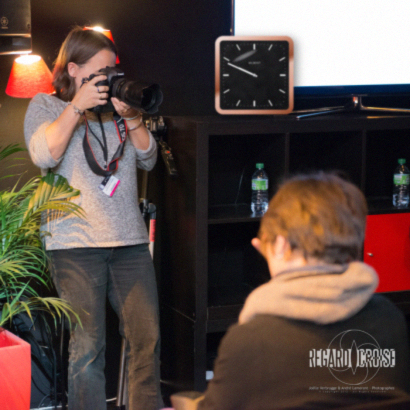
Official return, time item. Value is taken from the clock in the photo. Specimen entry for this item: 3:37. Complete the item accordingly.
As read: 9:49
